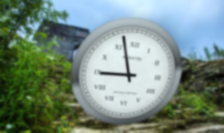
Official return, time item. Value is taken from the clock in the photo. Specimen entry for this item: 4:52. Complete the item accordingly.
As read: 8:57
